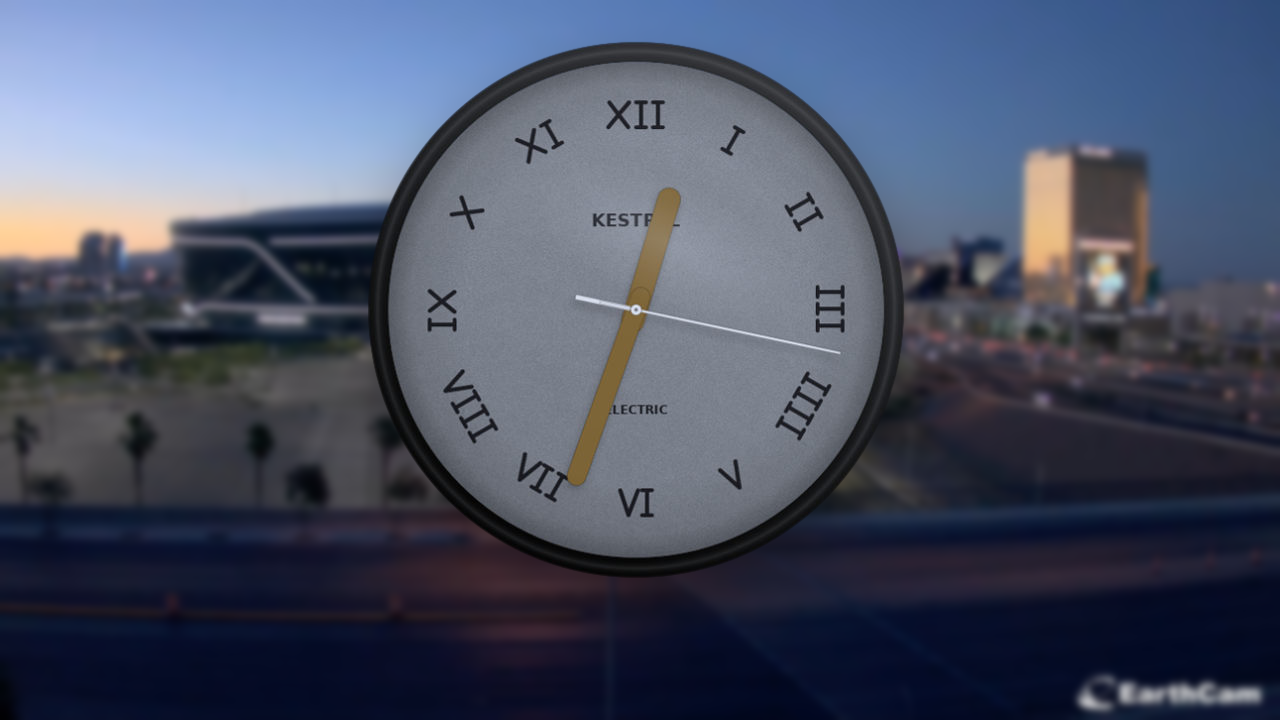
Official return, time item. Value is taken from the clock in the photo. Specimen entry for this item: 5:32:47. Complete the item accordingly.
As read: 12:33:17
